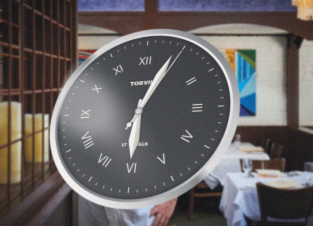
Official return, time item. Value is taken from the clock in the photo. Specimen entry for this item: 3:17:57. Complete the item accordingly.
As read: 6:04:05
